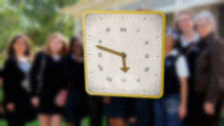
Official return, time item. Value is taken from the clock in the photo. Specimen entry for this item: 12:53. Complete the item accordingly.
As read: 5:48
